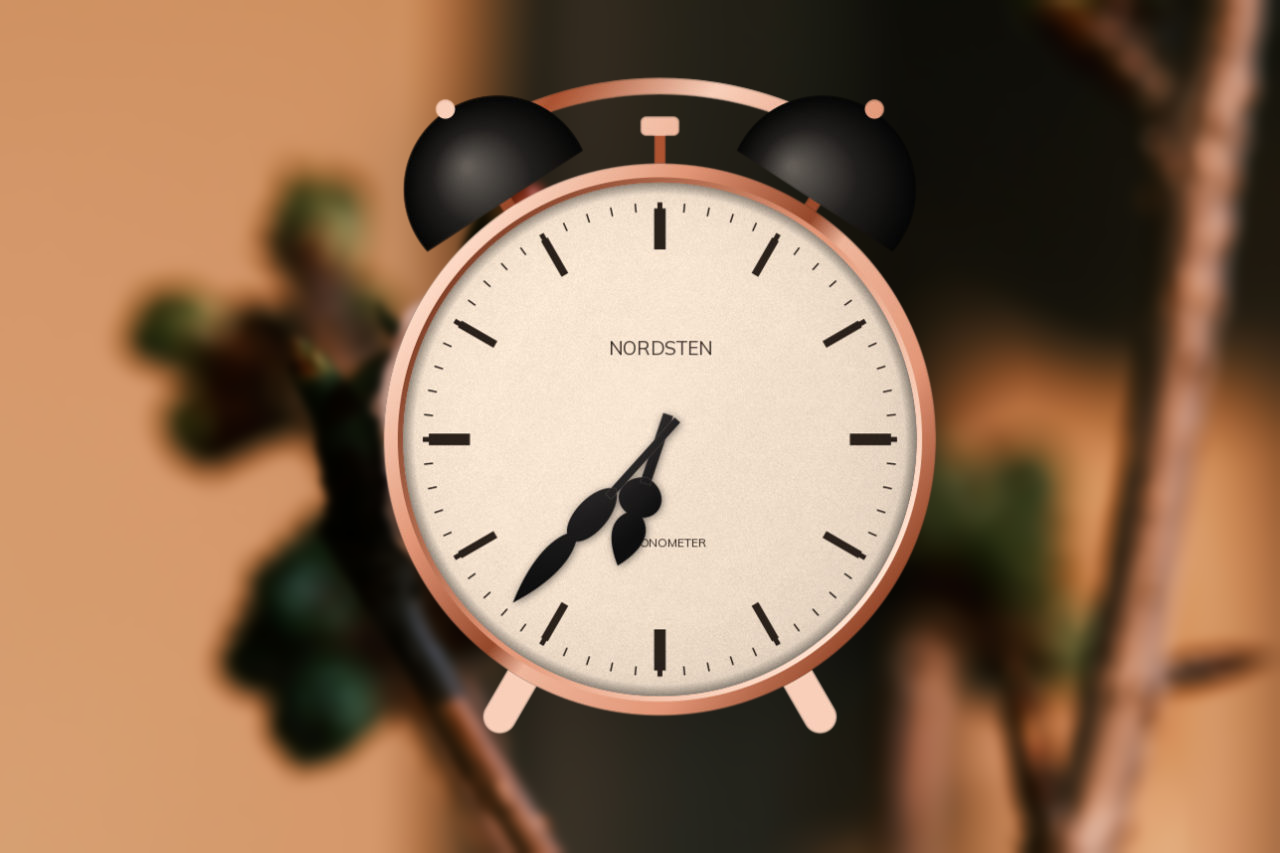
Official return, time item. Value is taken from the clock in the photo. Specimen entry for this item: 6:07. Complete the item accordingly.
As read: 6:37
